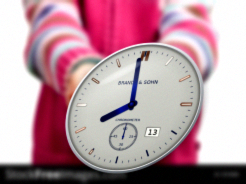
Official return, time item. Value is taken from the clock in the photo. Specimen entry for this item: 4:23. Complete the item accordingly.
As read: 7:59
